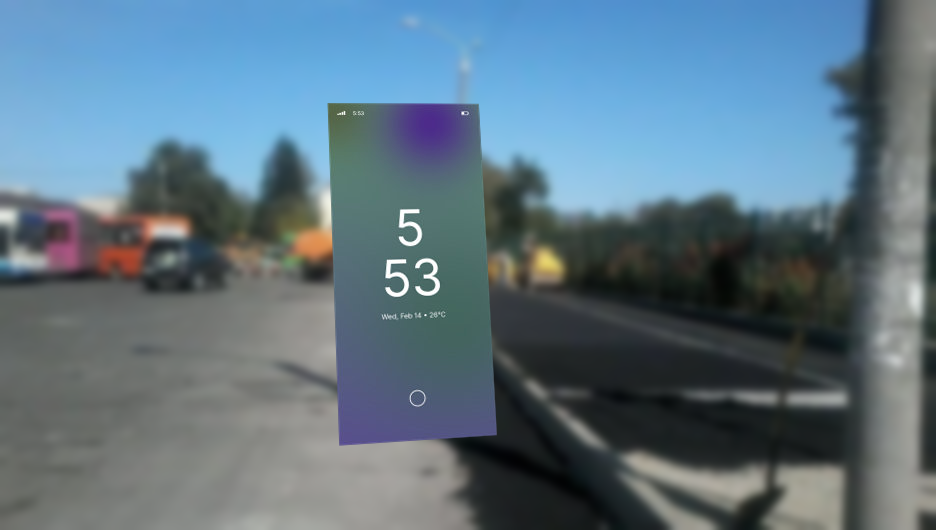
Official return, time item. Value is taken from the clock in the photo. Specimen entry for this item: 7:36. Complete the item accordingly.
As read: 5:53
